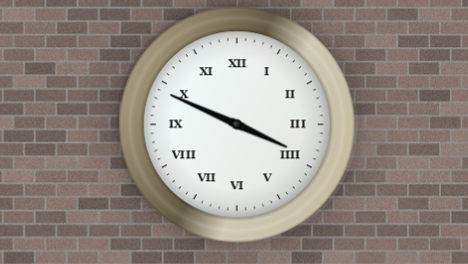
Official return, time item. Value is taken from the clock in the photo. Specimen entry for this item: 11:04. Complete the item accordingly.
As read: 3:49
